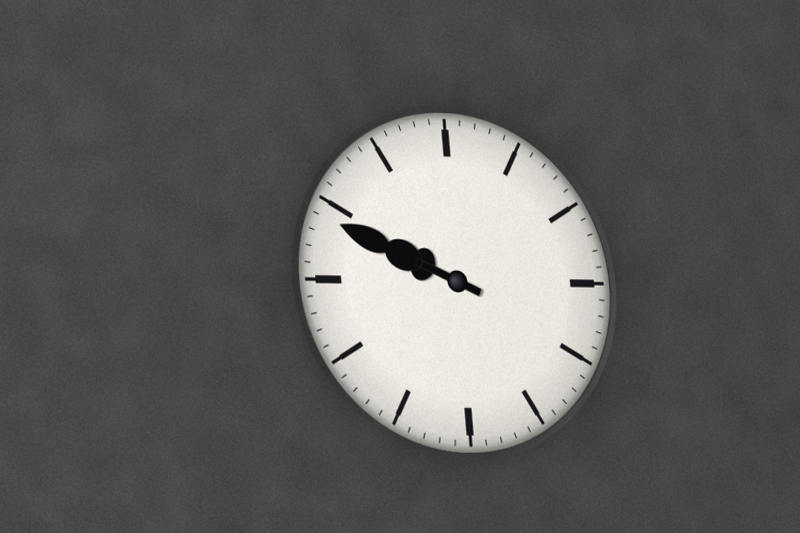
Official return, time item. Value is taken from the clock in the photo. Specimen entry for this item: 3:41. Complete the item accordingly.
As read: 9:49
